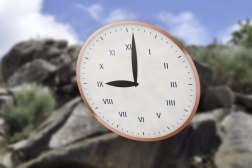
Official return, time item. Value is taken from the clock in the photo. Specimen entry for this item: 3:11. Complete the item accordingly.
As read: 9:01
